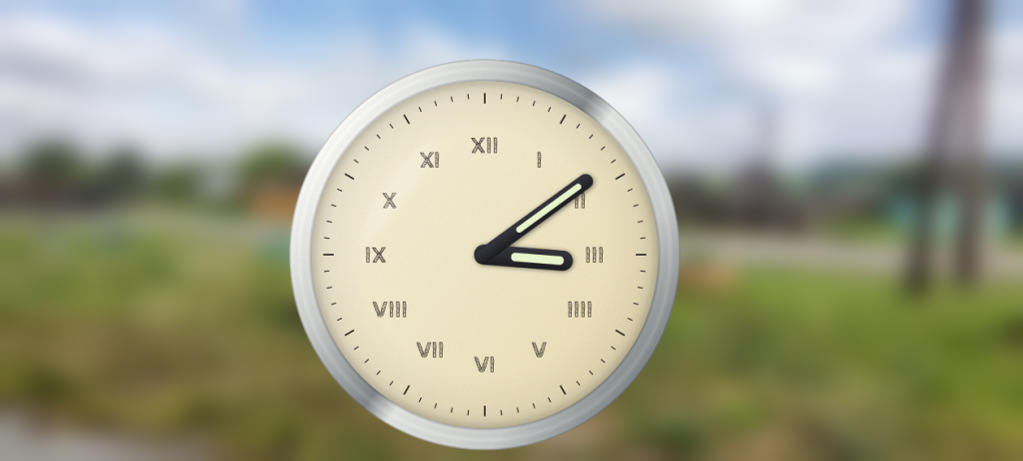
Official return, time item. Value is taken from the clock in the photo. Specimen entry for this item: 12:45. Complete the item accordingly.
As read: 3:09
